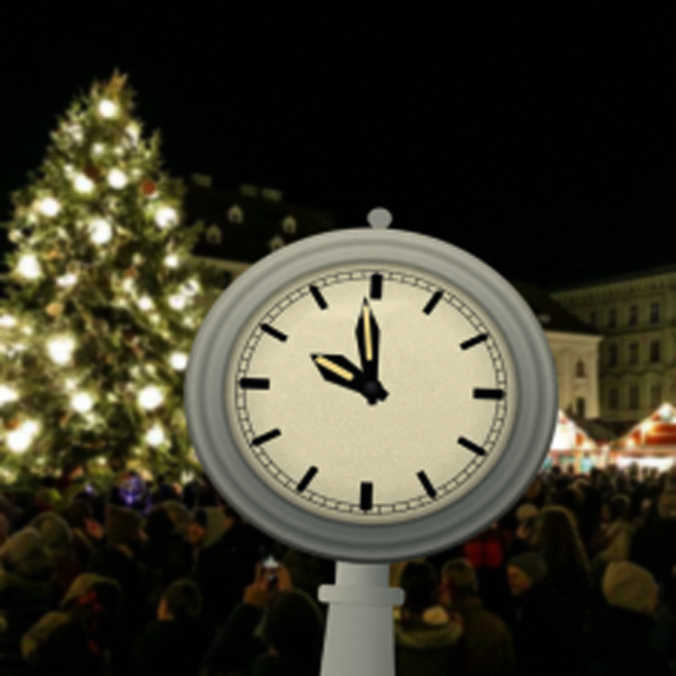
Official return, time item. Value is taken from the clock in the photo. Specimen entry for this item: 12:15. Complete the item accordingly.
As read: 9:59
